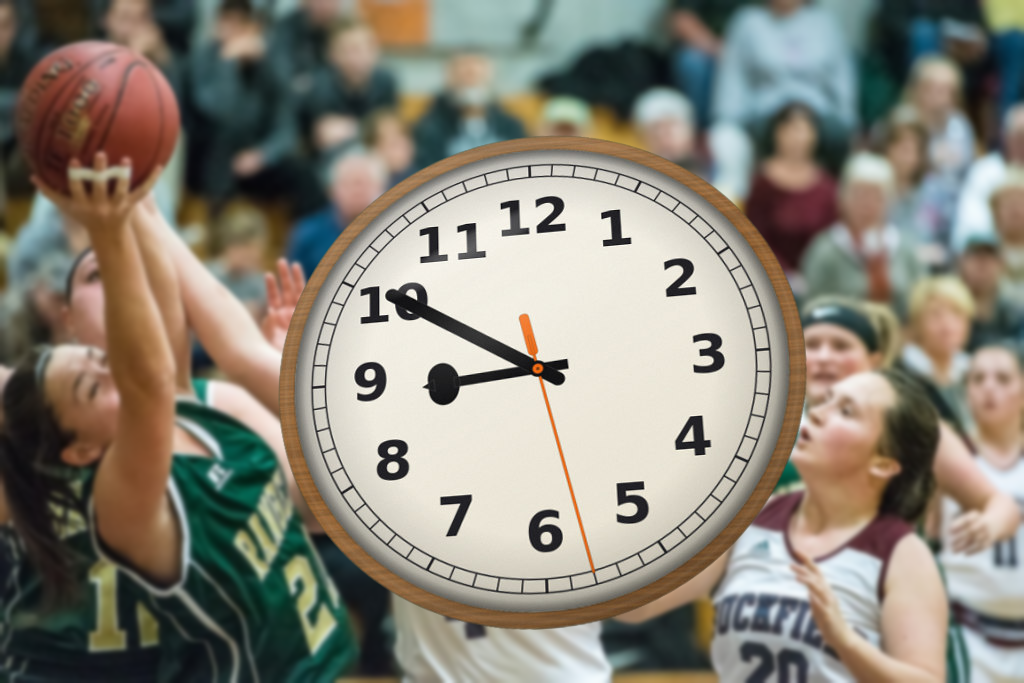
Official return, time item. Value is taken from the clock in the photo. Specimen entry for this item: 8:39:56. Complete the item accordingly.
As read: 8:50:28
